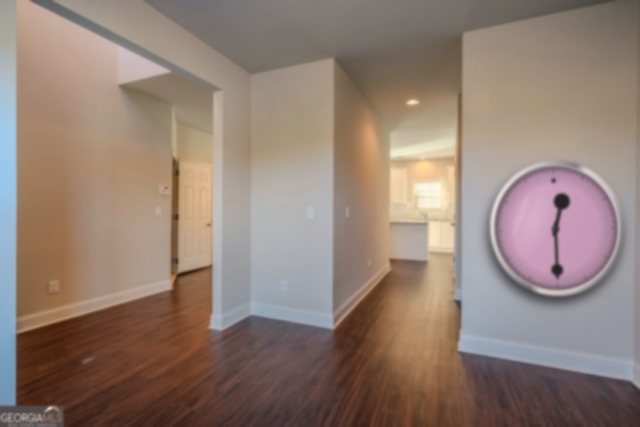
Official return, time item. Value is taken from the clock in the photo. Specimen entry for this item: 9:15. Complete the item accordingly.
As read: 12:30
